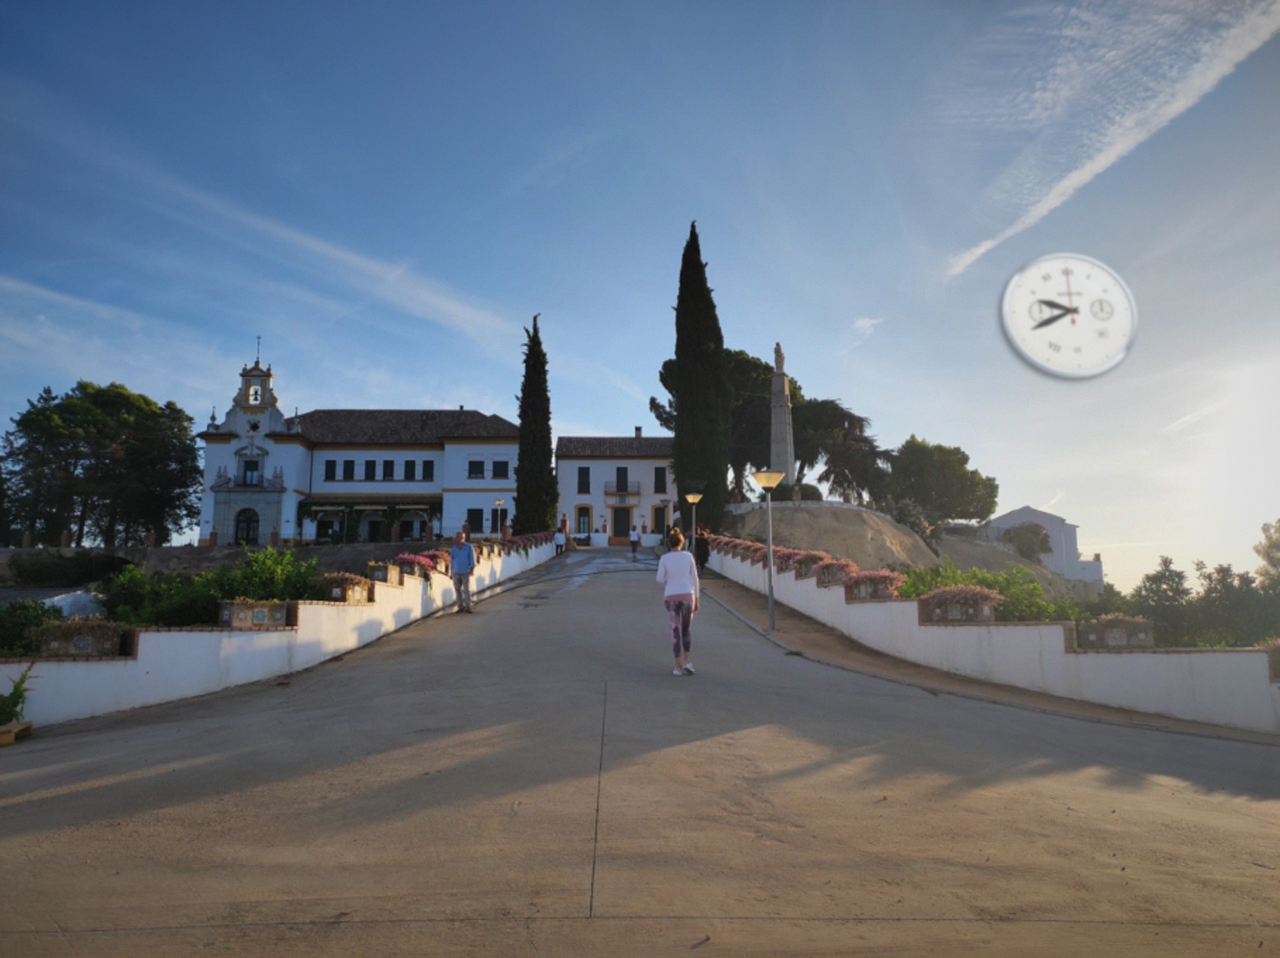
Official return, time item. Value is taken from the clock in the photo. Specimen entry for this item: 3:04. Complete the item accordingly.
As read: 9:41
